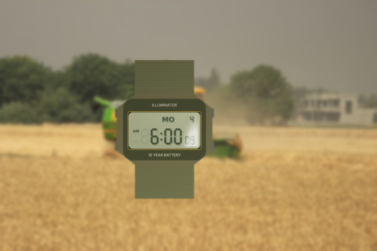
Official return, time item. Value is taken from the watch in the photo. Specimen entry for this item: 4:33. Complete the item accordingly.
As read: 6:00
